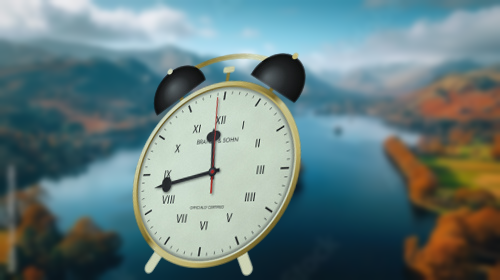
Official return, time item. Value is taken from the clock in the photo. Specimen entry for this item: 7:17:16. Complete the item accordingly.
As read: 11:42:59
